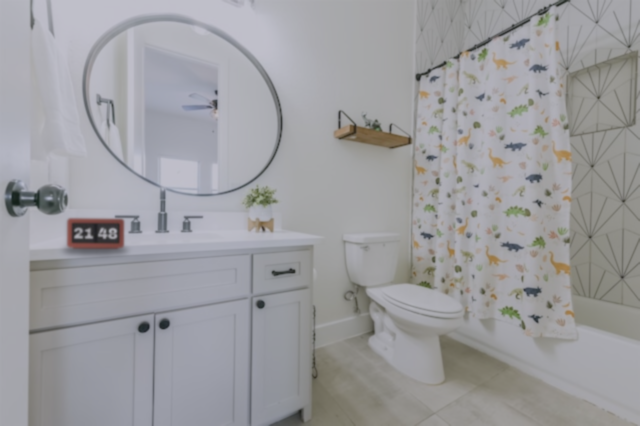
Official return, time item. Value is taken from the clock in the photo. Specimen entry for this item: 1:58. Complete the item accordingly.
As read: 21:48
